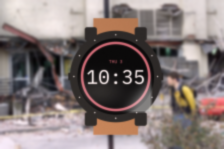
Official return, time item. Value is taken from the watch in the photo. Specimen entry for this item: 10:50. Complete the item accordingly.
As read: 10:35
